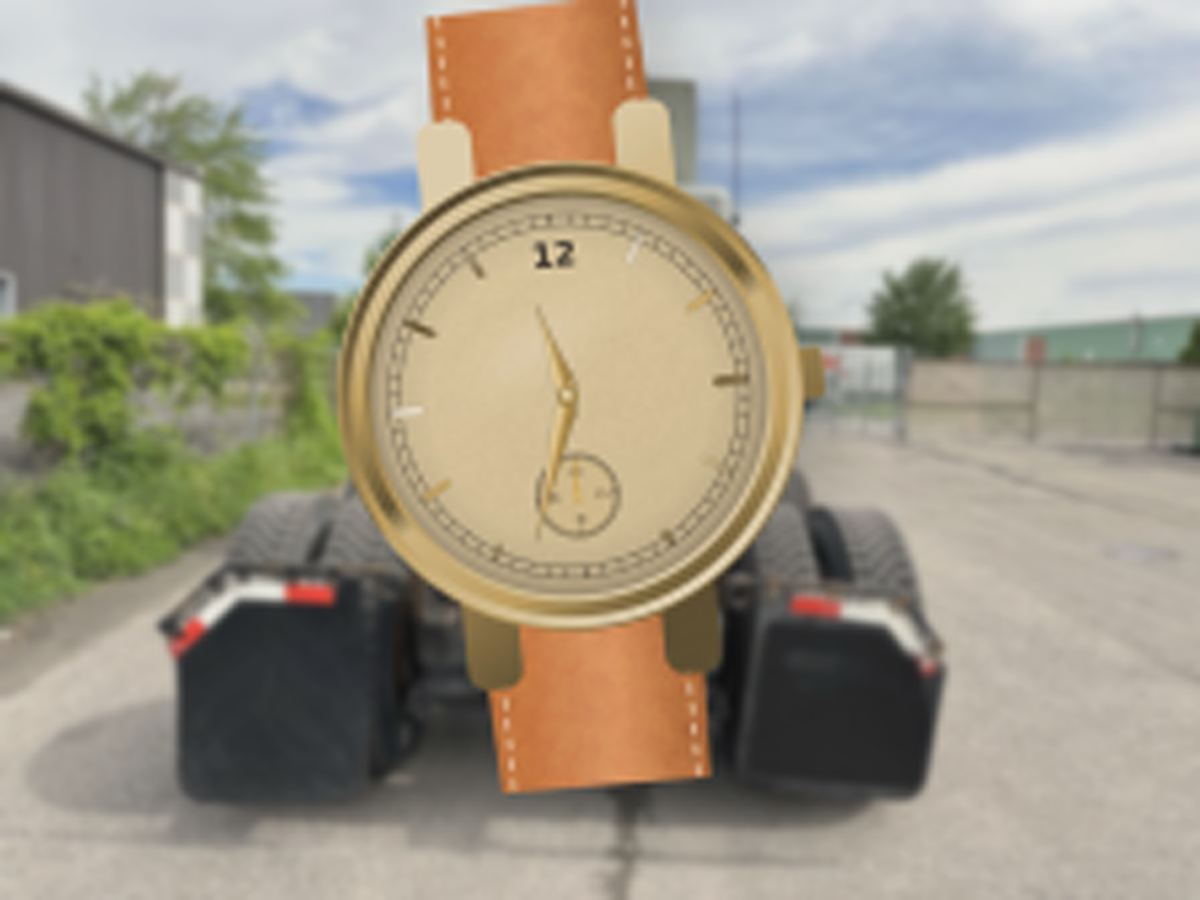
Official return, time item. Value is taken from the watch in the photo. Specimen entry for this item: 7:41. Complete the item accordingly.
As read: 11:33
